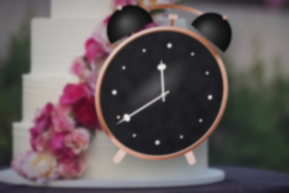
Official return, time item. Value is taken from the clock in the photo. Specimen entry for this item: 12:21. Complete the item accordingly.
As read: 11:39
